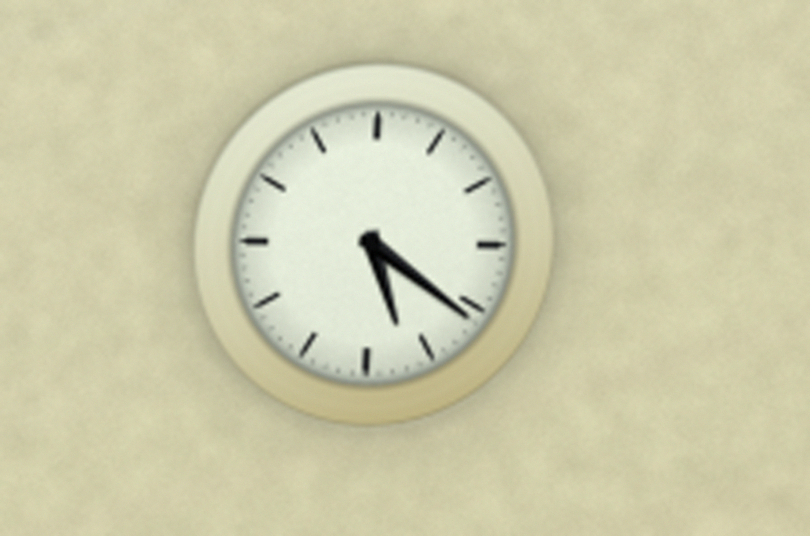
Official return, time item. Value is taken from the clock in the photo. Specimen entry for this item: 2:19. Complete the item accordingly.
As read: 5:21
